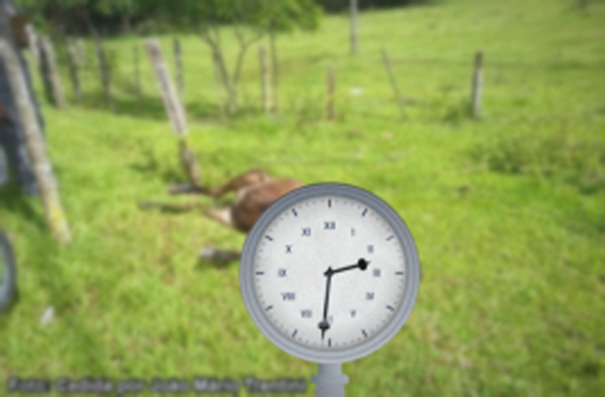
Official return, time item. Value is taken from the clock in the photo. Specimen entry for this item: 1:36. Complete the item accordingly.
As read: 2:31
